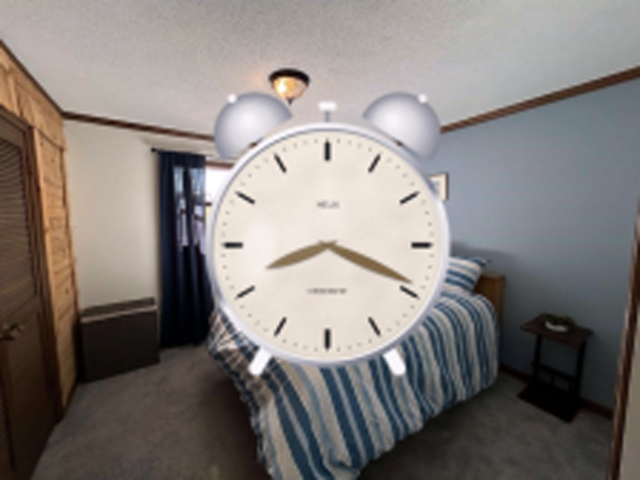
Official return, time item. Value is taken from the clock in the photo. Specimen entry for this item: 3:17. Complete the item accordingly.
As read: 8:19
